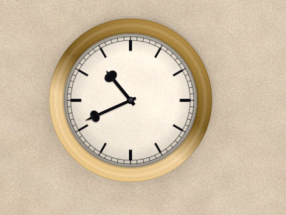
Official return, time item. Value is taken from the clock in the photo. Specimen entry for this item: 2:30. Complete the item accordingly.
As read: 10:41
